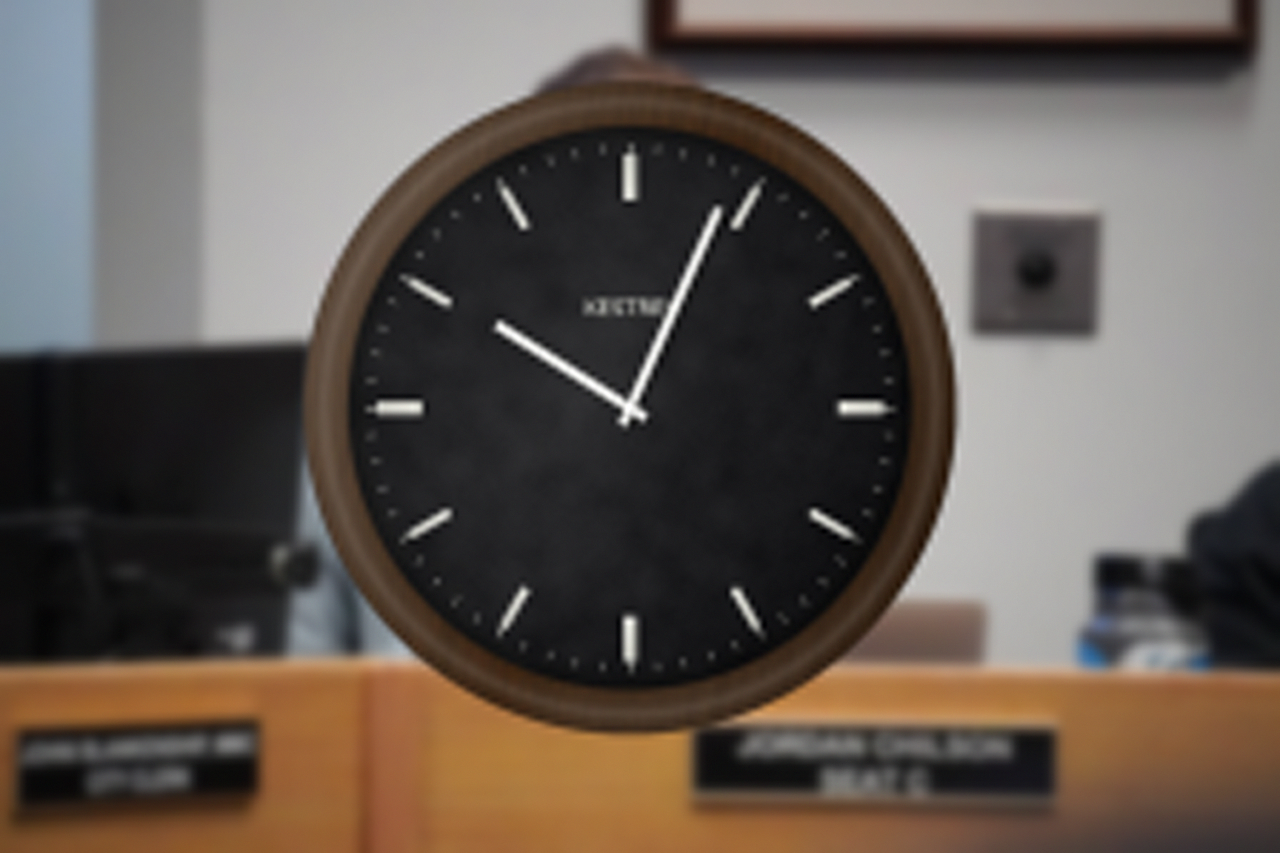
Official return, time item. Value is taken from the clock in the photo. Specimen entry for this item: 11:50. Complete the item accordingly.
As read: 10:04
